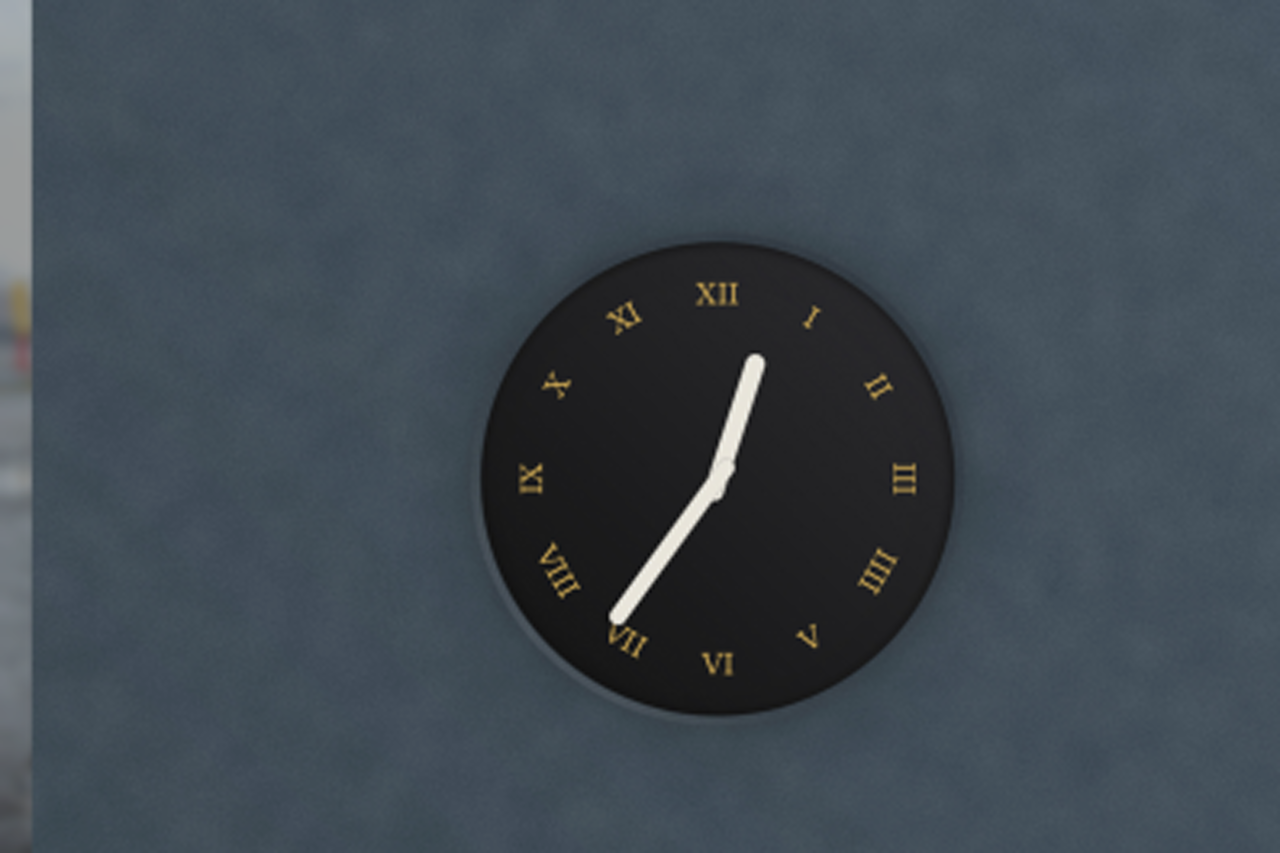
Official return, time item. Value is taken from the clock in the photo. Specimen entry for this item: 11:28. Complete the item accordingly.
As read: 12:36
